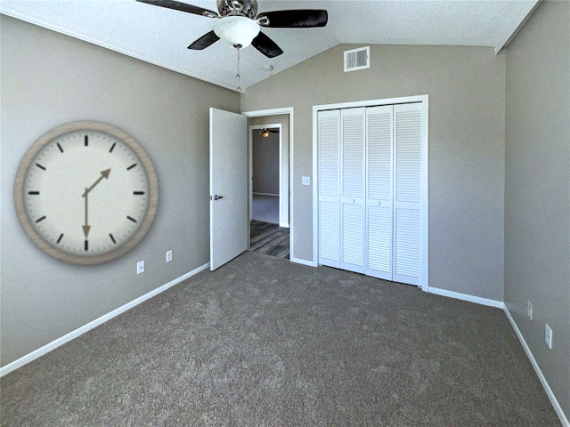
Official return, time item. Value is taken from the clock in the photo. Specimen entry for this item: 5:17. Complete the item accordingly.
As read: 1:30
